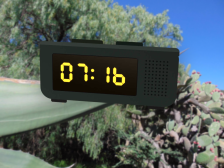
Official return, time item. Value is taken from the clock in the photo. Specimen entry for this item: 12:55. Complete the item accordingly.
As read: 7:16
